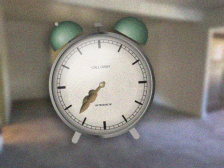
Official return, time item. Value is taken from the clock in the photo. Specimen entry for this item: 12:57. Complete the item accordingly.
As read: 7:37
